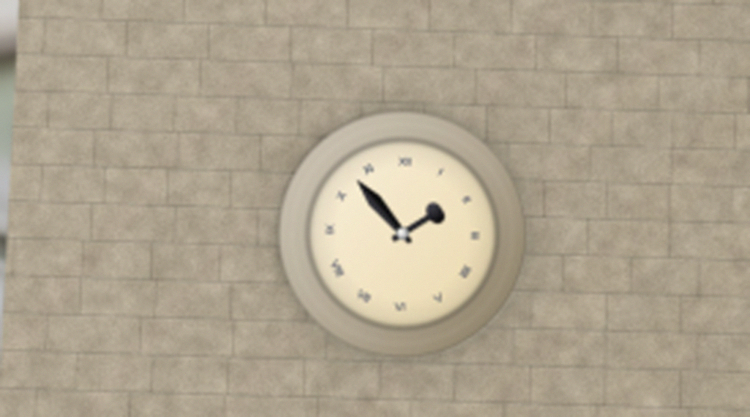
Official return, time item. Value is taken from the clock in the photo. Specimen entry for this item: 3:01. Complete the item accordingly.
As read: 1:53
